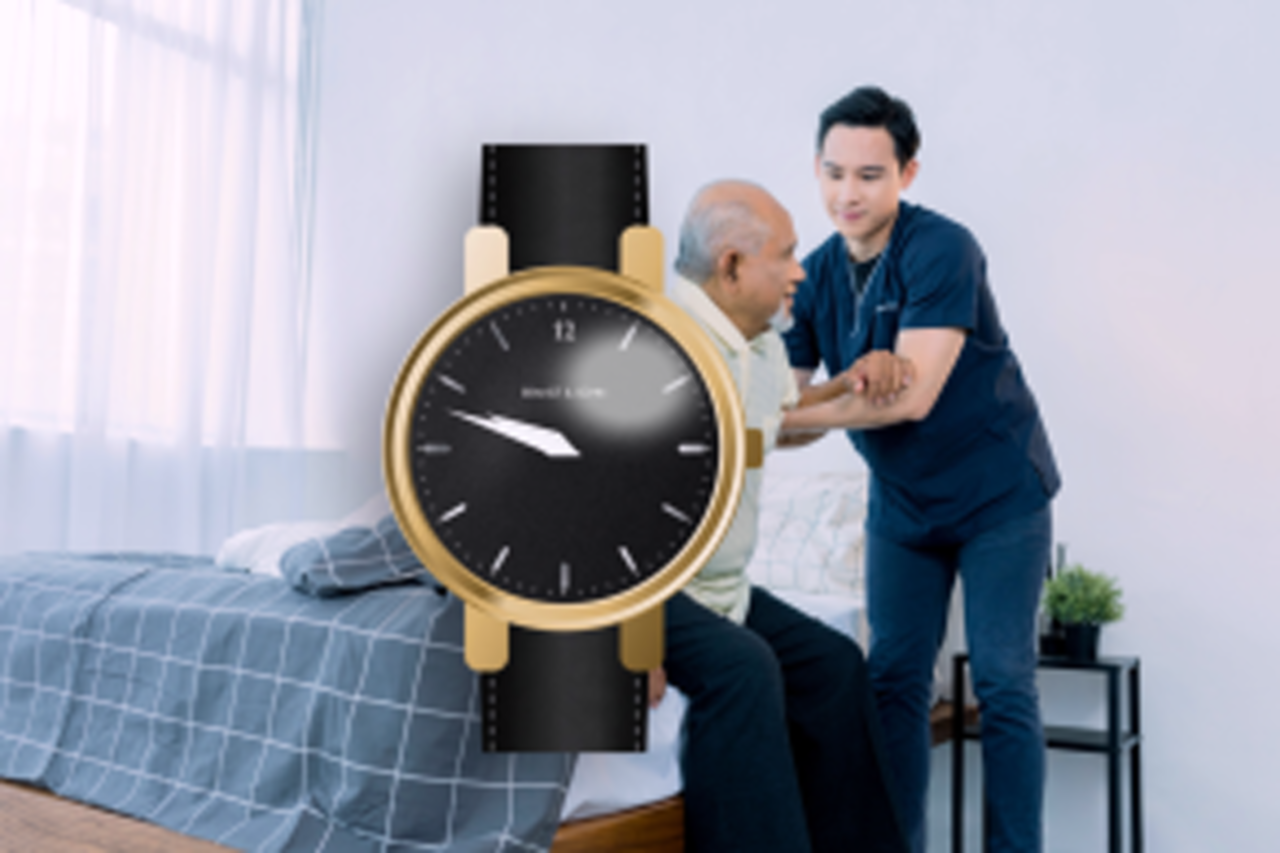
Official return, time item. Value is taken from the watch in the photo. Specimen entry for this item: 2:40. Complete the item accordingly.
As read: 9:48
